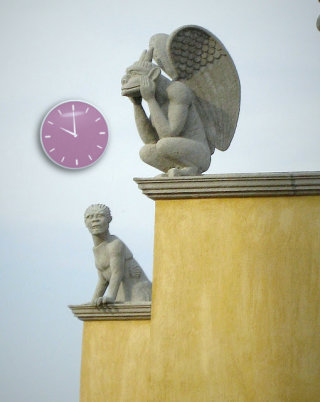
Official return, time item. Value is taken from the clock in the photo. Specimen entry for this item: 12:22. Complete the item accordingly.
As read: 10:00
